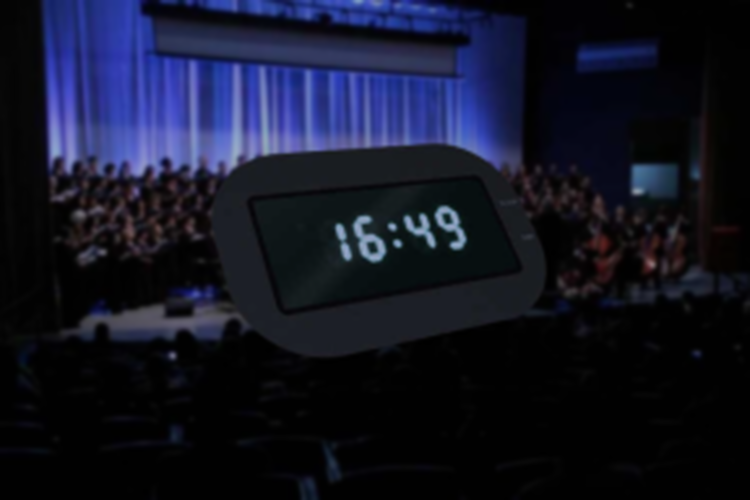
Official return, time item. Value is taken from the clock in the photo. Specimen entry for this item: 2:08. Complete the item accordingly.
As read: 16:49
